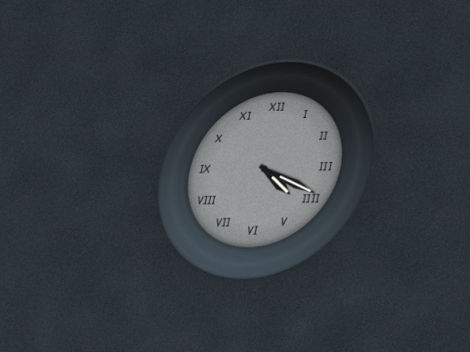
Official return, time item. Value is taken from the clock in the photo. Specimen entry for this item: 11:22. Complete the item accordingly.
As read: 4:19
